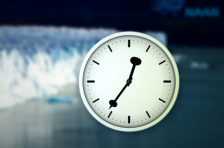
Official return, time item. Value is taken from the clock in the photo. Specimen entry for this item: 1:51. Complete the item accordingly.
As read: 12:36
